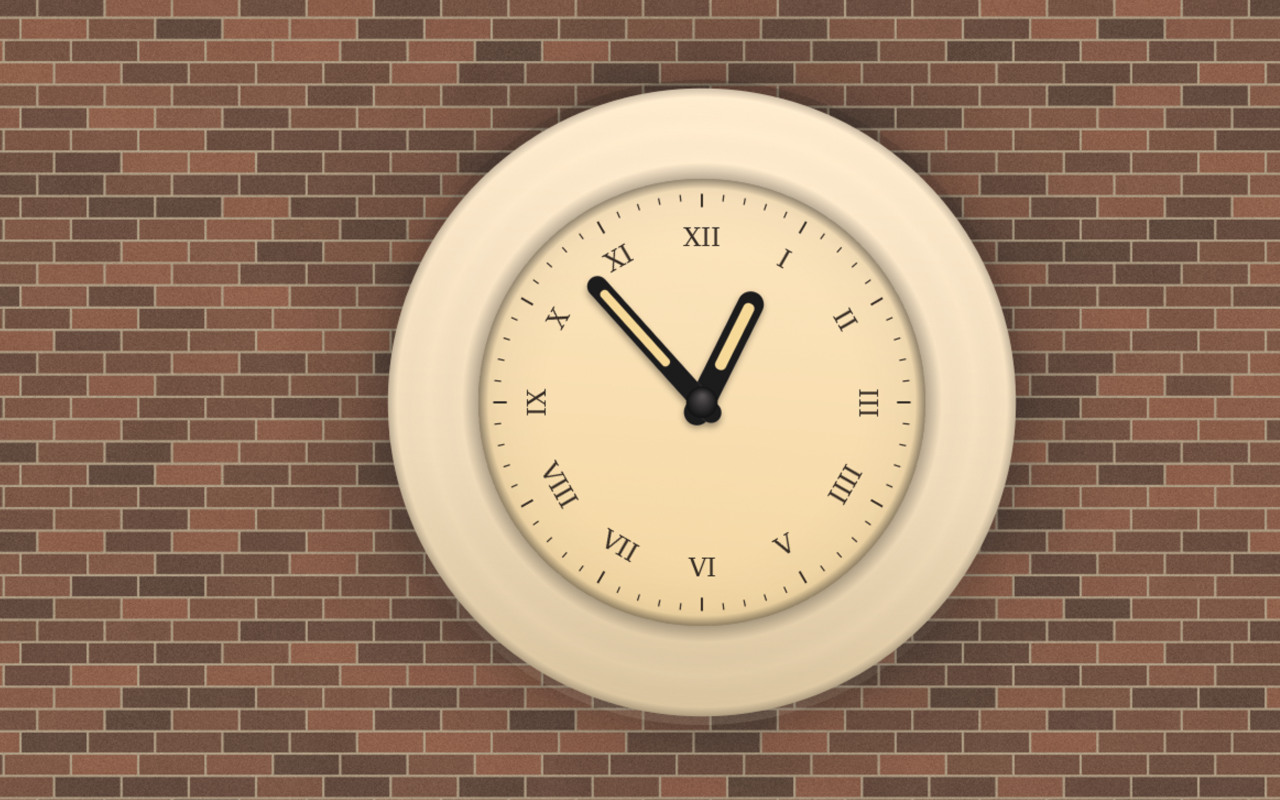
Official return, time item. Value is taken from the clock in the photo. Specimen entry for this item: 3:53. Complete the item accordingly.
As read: 12:53
